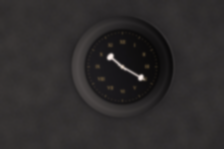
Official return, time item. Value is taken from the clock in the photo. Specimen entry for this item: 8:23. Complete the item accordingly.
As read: 10:20
